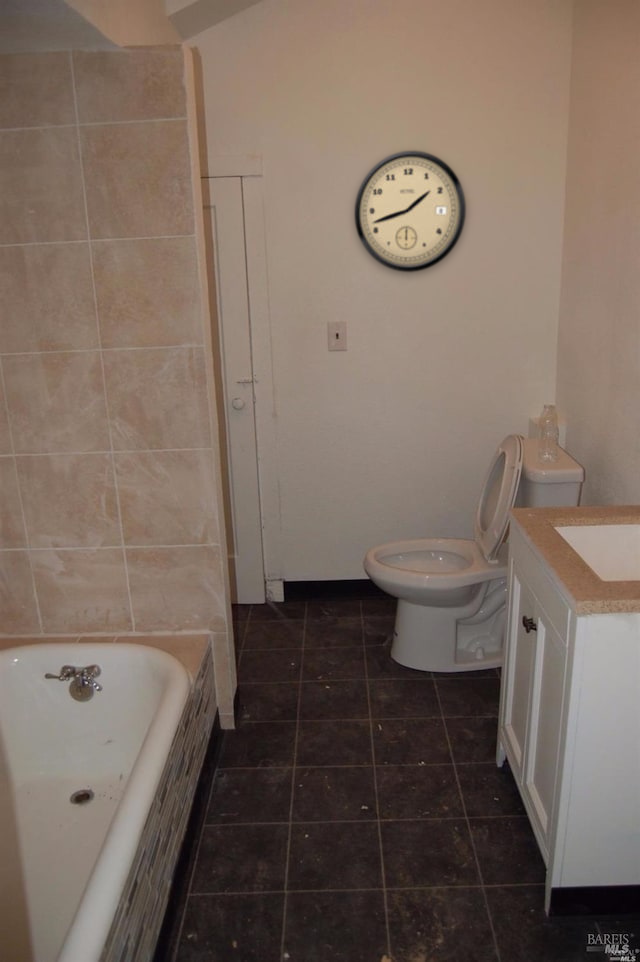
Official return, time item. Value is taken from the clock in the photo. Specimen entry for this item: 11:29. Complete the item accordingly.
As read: 1:42
